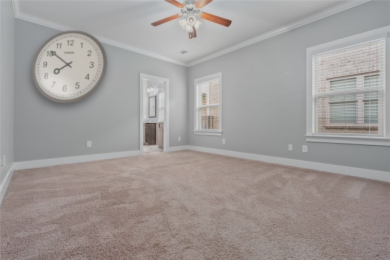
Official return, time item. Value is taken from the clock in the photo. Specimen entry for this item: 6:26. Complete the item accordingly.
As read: 7:51
